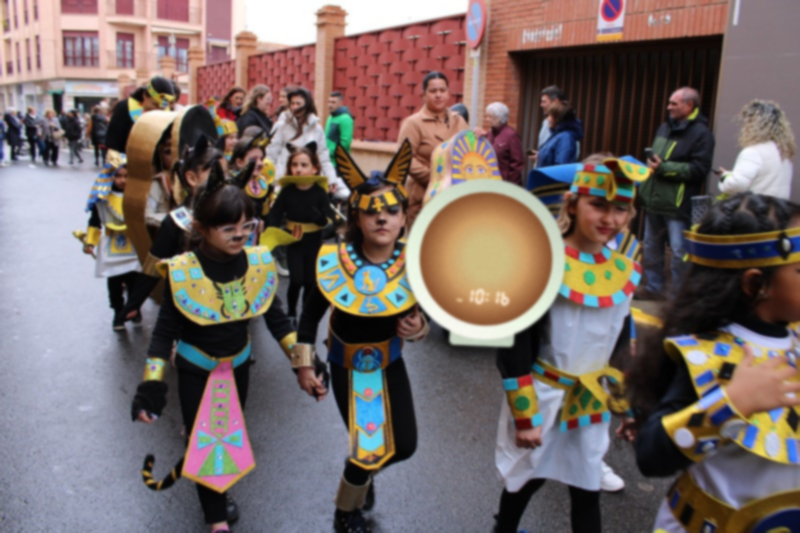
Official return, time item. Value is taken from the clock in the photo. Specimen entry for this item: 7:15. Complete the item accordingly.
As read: 10:16
